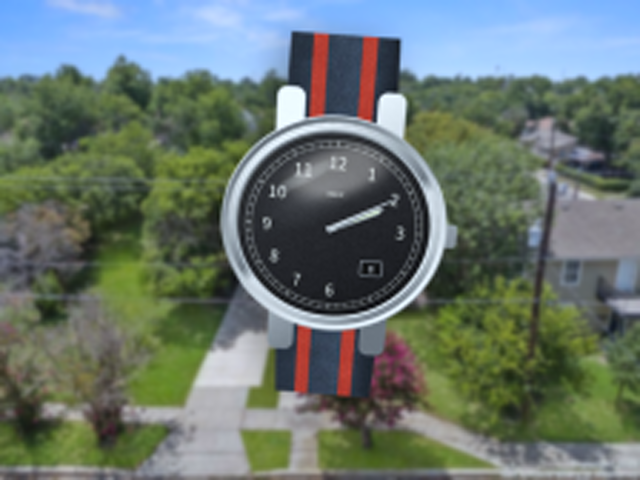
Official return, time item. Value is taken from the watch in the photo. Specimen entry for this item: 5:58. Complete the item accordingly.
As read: 2:10
